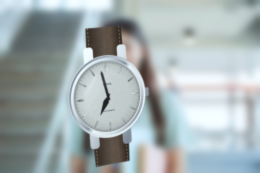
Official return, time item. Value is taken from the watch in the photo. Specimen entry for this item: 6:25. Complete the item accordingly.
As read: 6:58
